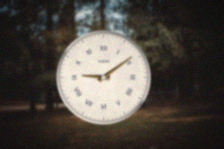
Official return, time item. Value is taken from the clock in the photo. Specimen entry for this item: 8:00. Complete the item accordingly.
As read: 9:09
